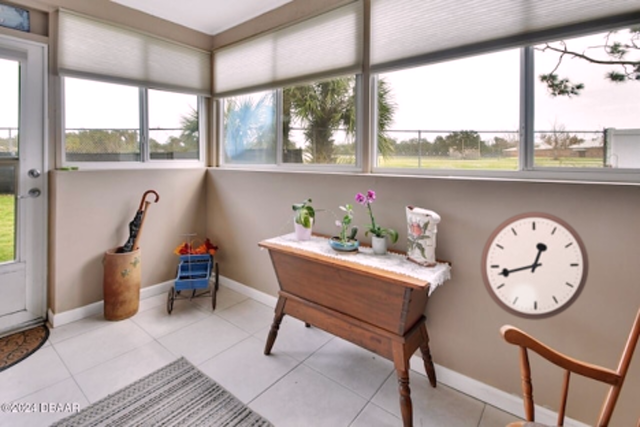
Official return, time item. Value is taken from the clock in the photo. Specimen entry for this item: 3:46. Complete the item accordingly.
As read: 12:43
